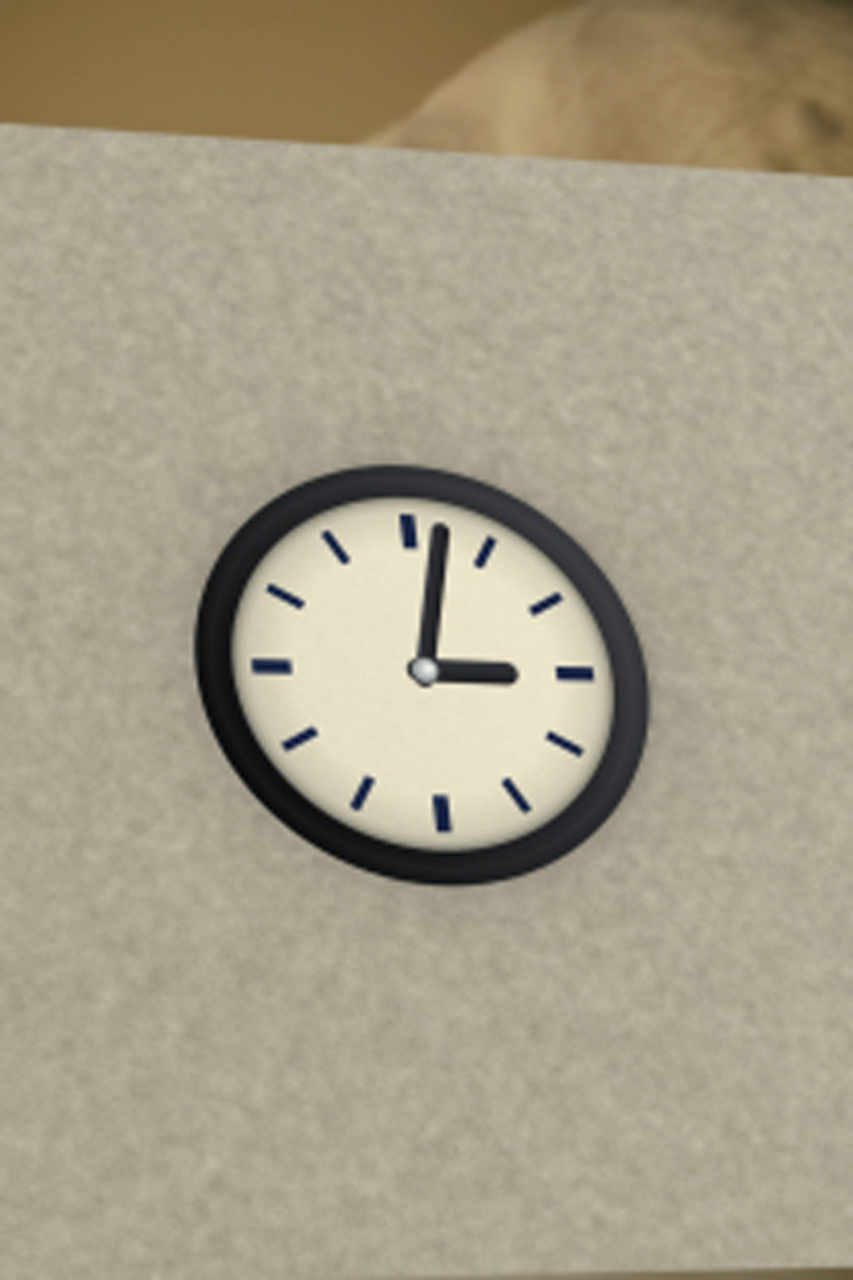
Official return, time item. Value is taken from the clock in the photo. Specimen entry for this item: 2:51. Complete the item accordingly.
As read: 3:02
